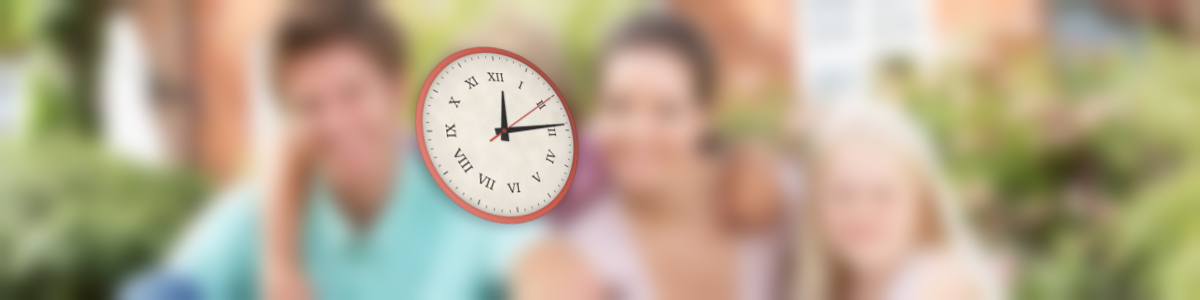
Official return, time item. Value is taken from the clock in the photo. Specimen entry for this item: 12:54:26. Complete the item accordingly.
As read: 12:14:10
